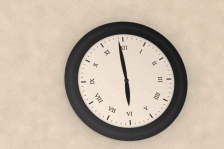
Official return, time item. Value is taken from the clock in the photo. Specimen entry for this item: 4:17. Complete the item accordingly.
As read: 5:59
